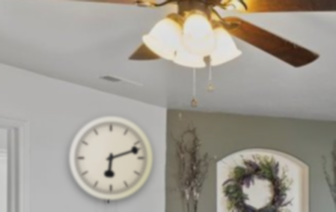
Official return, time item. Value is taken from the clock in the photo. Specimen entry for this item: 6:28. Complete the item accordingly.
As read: 6:12
